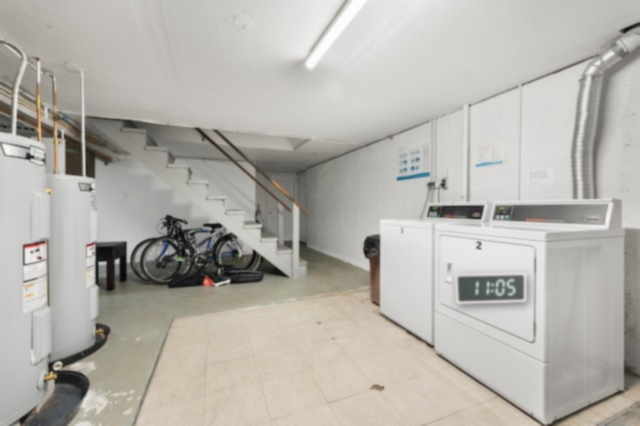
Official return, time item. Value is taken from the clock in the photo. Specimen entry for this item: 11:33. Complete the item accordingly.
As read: 11:05
